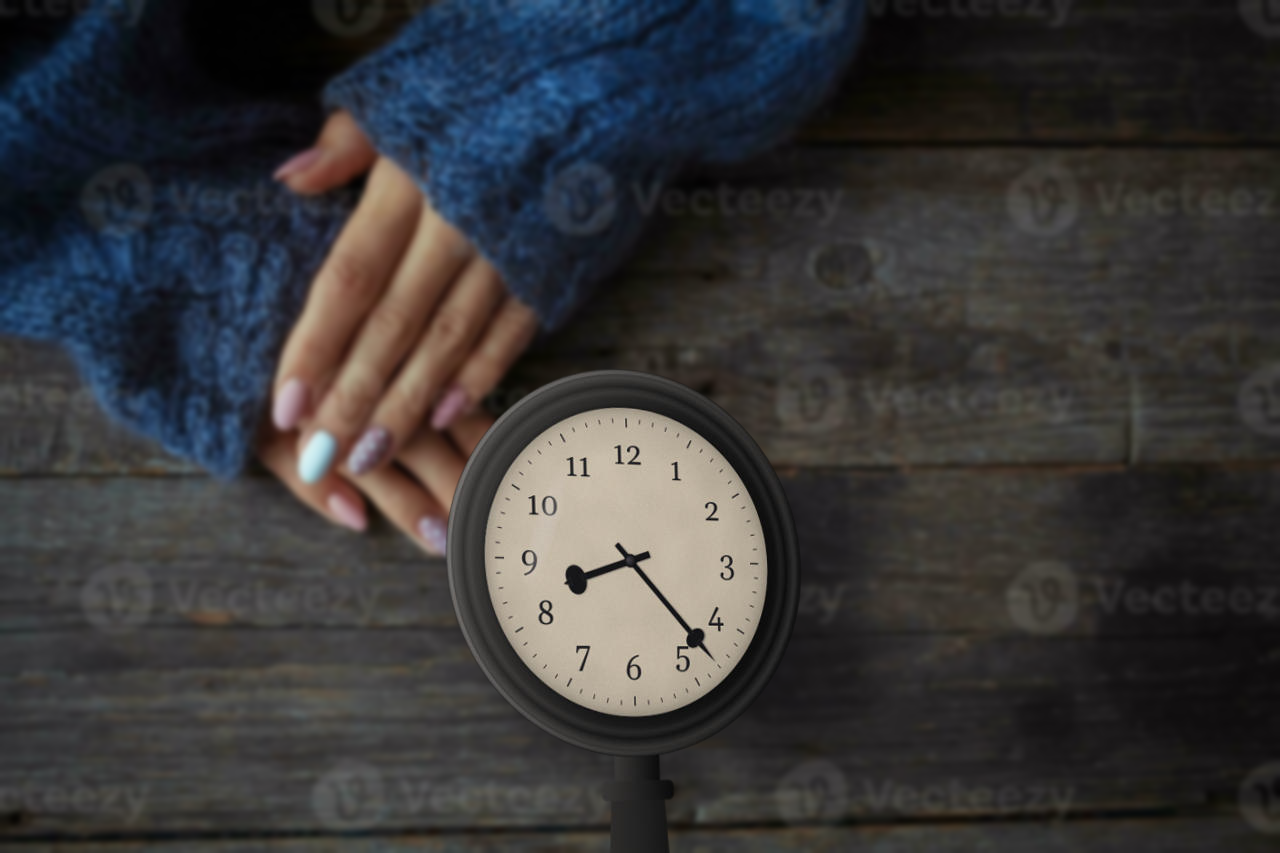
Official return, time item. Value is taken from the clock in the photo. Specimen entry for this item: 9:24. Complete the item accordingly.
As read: 8:23
